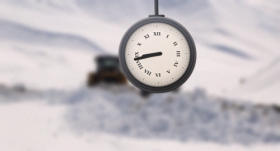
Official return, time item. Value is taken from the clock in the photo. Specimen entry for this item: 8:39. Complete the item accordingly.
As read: 8:43
